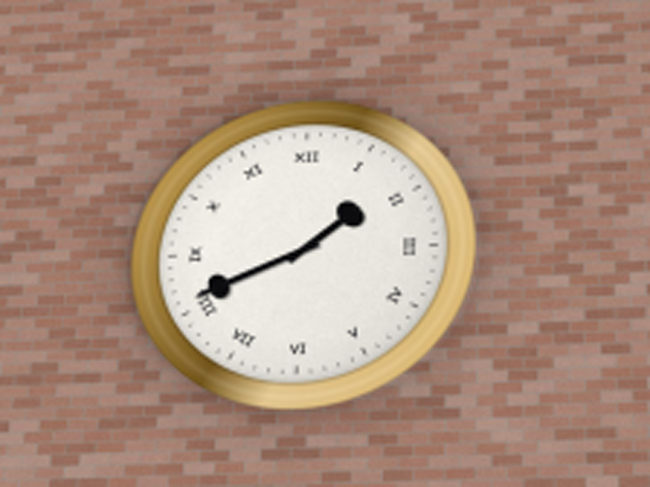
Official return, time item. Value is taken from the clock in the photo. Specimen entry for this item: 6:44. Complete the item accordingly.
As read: 1:41
